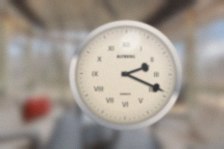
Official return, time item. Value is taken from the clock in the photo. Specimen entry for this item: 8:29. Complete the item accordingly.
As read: 2:19
